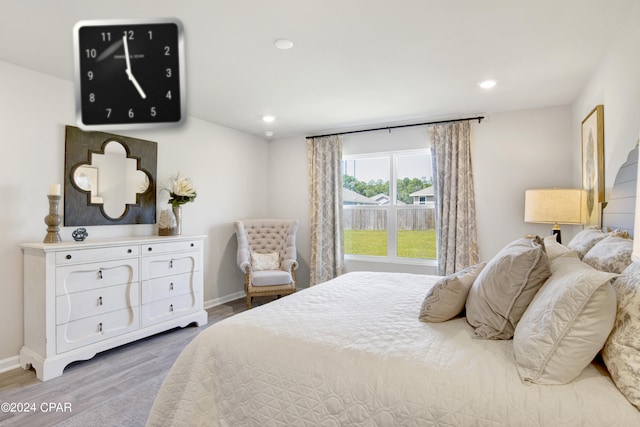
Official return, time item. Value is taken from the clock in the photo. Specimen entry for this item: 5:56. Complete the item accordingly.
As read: 4:59
